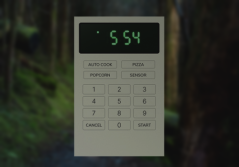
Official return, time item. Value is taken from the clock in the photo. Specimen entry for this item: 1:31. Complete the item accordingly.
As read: 5:54
